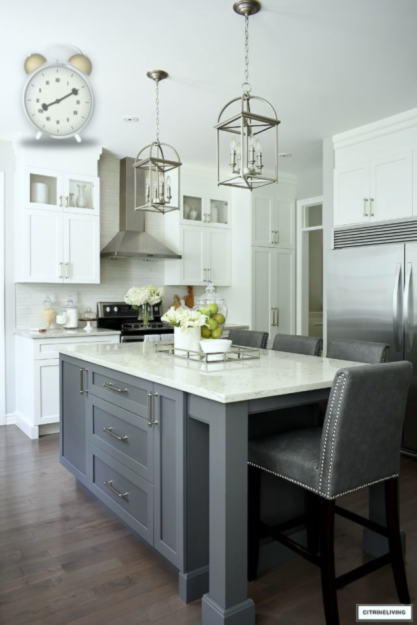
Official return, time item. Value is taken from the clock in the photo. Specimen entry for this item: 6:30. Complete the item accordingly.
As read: 8:10
